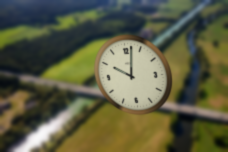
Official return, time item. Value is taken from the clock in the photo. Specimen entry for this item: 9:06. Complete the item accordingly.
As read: 10:02
